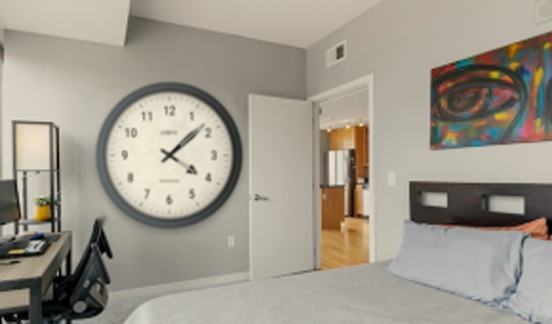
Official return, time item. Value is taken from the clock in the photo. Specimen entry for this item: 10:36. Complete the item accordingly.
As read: 4:08
